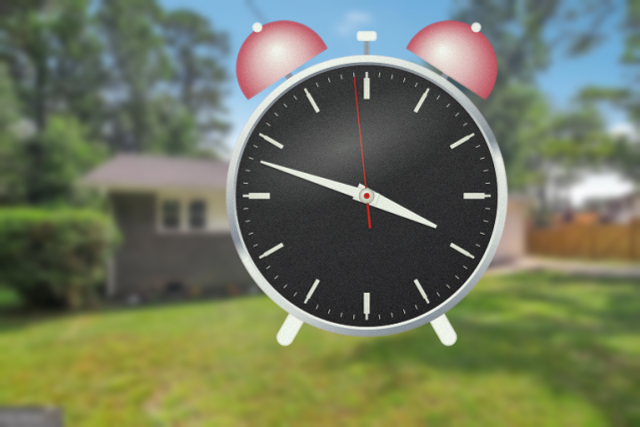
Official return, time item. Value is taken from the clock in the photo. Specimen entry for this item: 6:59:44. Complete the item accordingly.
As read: 3:47:59
